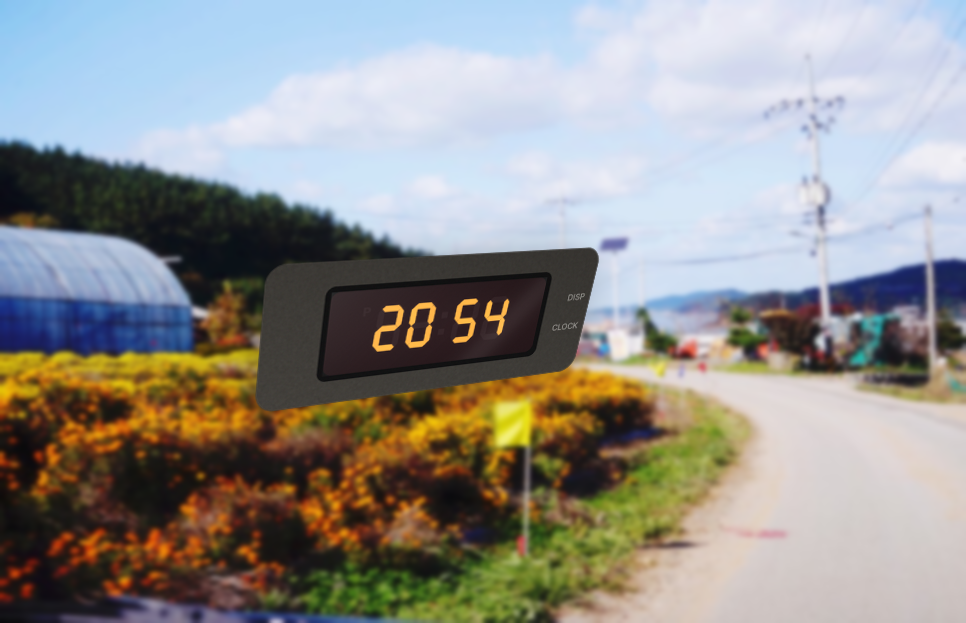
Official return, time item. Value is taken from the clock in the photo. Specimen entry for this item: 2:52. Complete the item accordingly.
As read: 20:54
